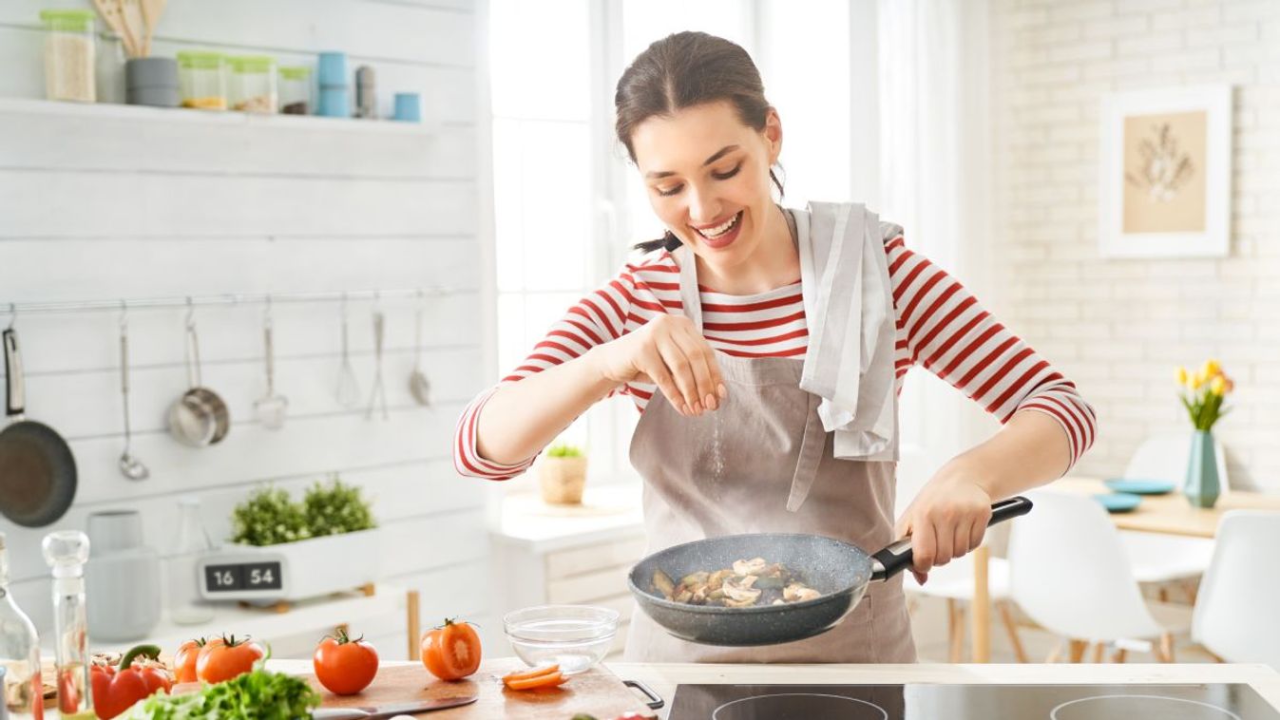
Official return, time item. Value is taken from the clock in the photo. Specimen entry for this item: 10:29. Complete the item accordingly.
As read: 16:54
